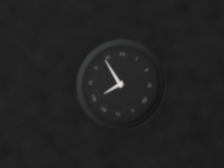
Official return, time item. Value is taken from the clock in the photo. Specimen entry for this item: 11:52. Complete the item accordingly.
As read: 7:54
